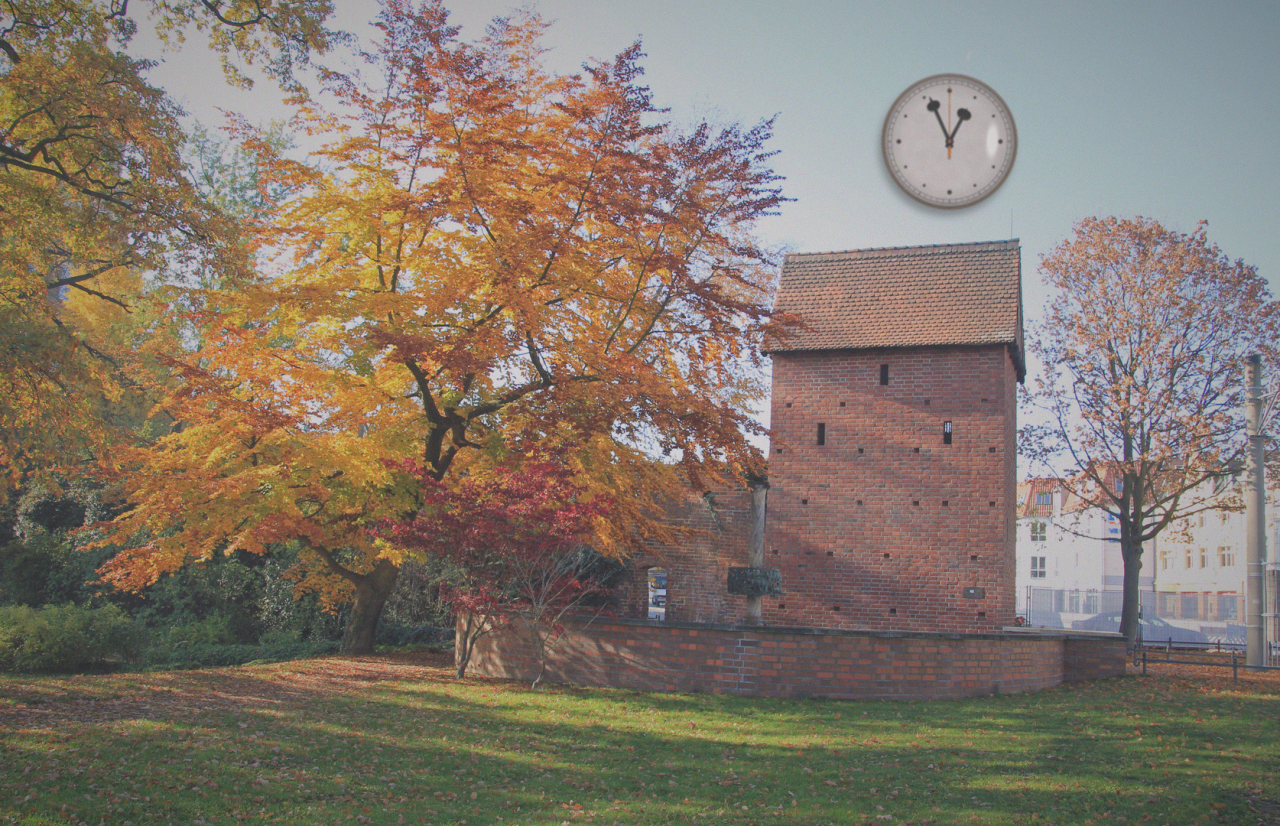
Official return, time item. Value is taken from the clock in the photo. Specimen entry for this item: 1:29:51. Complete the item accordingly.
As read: 12:56:00
